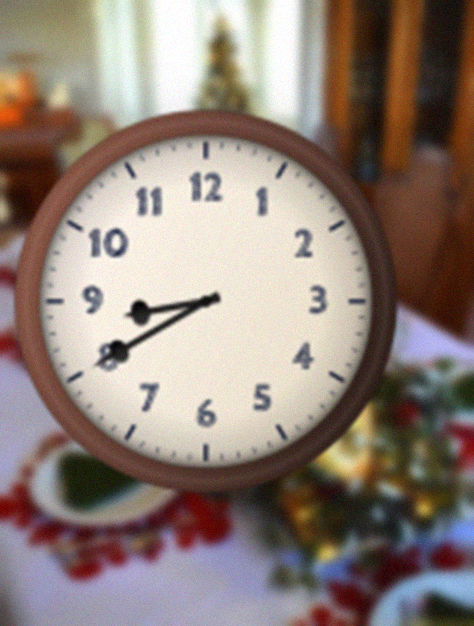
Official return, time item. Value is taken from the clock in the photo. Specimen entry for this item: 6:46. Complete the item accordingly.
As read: 8:40
